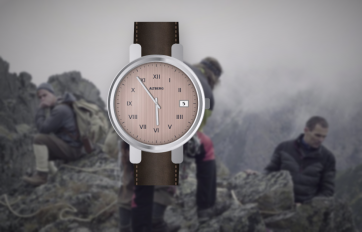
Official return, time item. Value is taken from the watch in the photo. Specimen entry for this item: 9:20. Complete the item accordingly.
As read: 5:54
